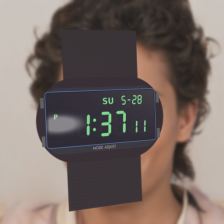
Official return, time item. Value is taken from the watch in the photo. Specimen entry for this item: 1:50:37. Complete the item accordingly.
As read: 1:37:11
